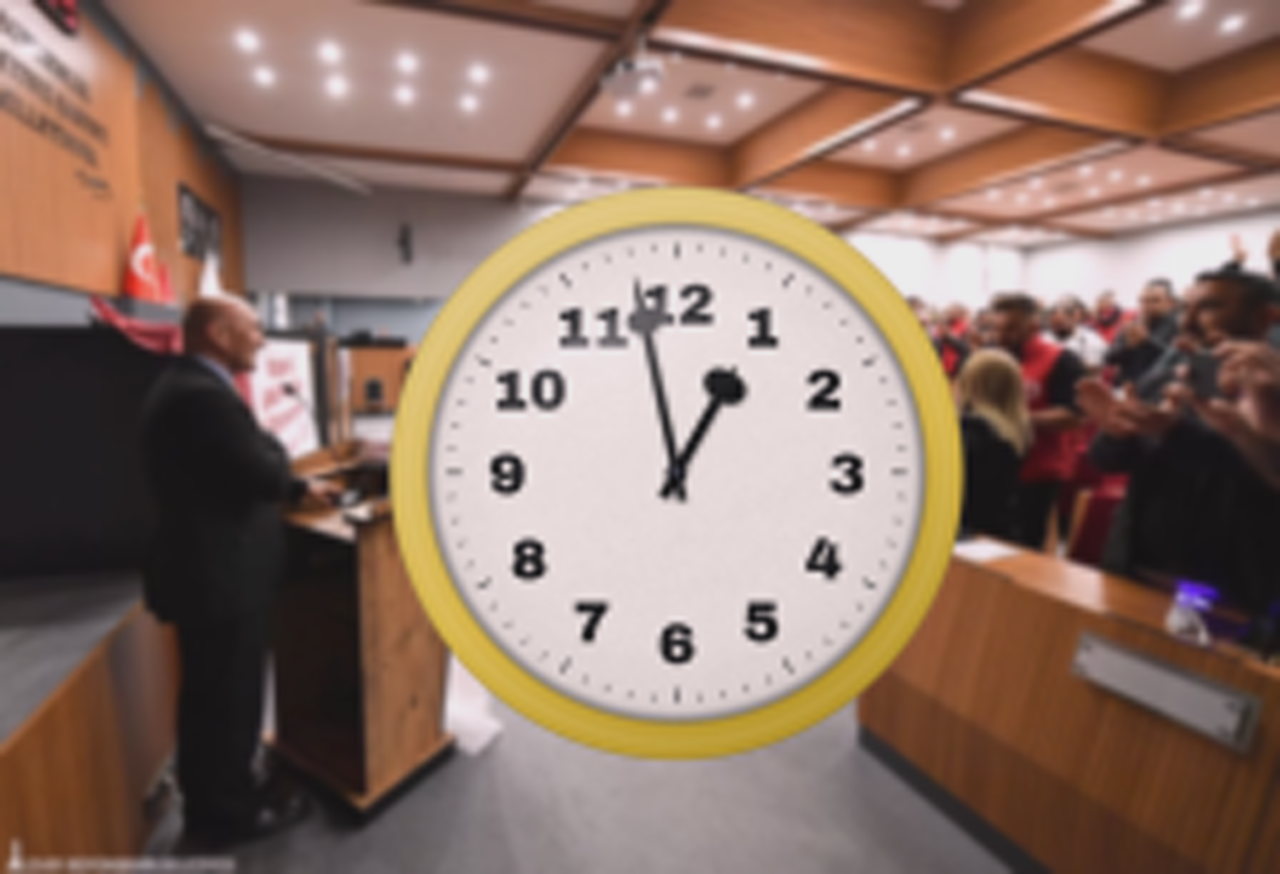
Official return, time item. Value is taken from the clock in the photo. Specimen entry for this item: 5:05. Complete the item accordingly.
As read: 12:58
